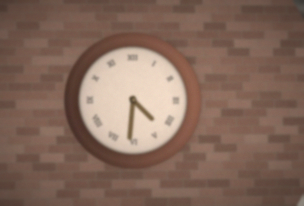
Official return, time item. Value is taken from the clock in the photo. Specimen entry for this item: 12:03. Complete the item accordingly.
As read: 4:31
